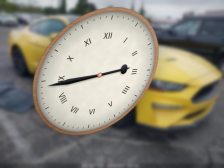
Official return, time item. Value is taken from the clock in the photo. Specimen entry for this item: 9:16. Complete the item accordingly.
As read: 2:44
